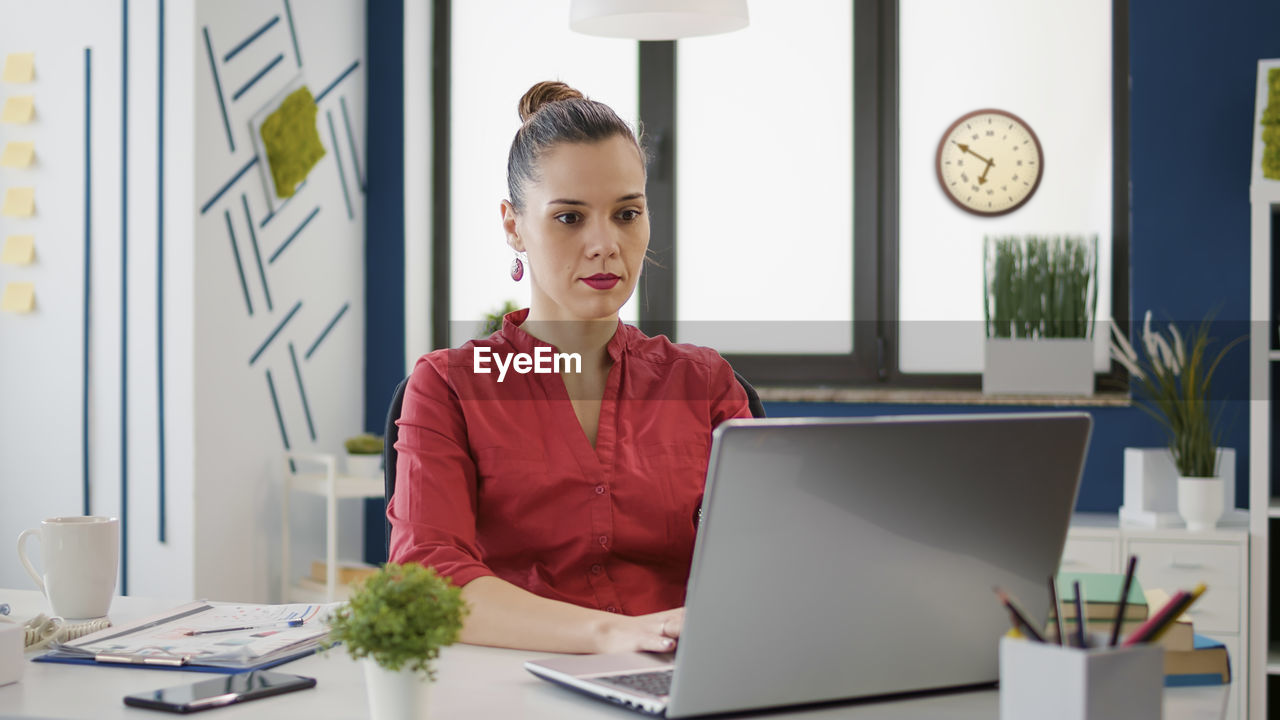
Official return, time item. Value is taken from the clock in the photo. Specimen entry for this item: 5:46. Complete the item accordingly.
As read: 6:50
